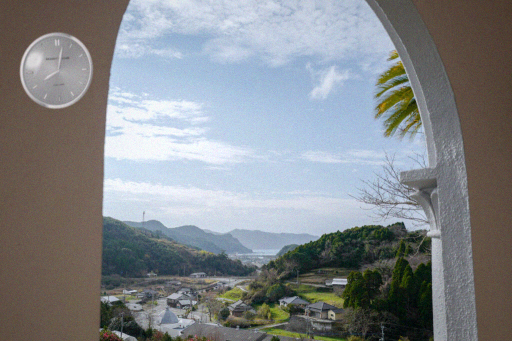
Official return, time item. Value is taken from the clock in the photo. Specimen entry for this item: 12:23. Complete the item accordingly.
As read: 8:02
